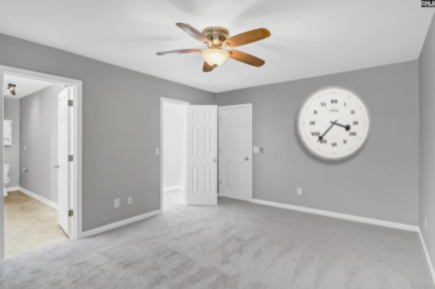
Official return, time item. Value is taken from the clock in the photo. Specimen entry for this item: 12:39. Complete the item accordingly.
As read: 3:37
